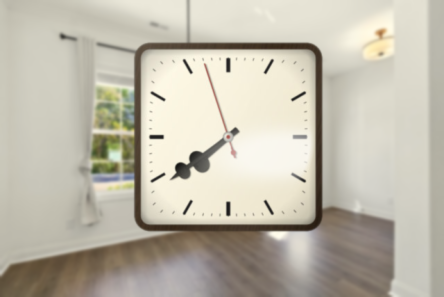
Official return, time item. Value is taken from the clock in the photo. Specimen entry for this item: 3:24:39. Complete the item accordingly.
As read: 7:38:57
